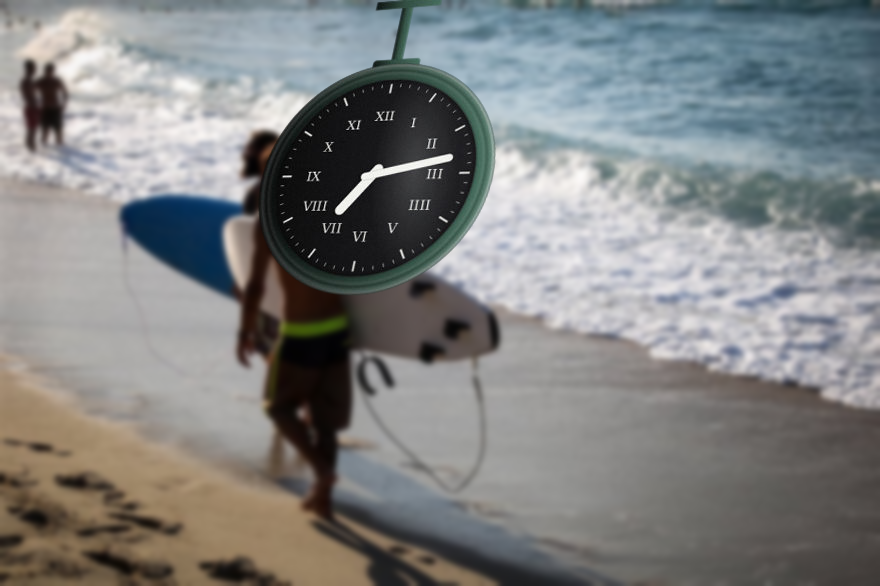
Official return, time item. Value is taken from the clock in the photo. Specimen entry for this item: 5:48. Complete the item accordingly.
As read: 7:13
